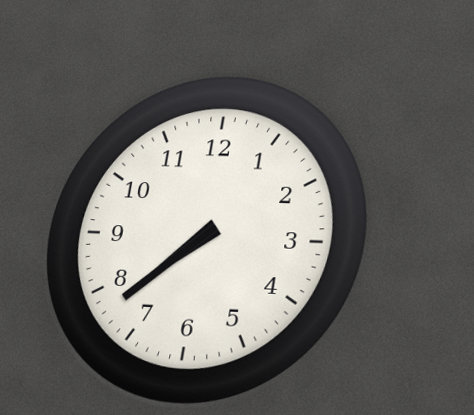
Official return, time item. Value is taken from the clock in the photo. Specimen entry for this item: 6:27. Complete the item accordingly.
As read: 7:38
